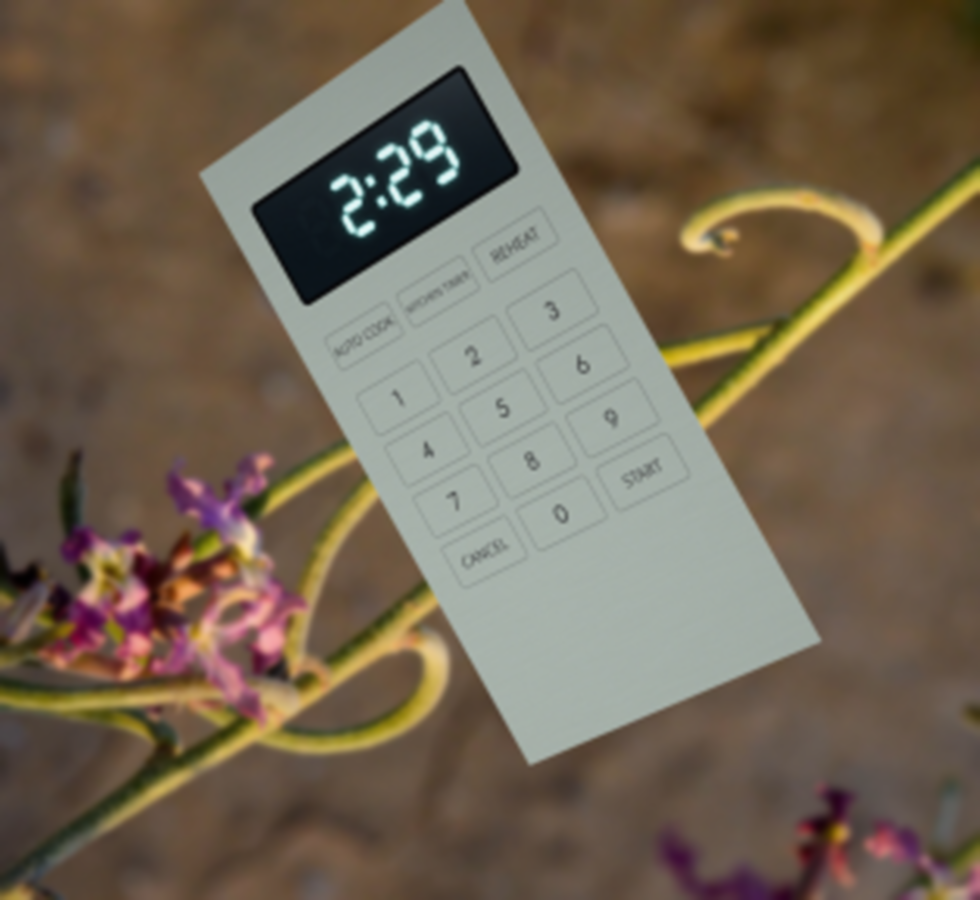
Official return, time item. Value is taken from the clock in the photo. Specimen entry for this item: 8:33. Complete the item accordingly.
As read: 2:29
